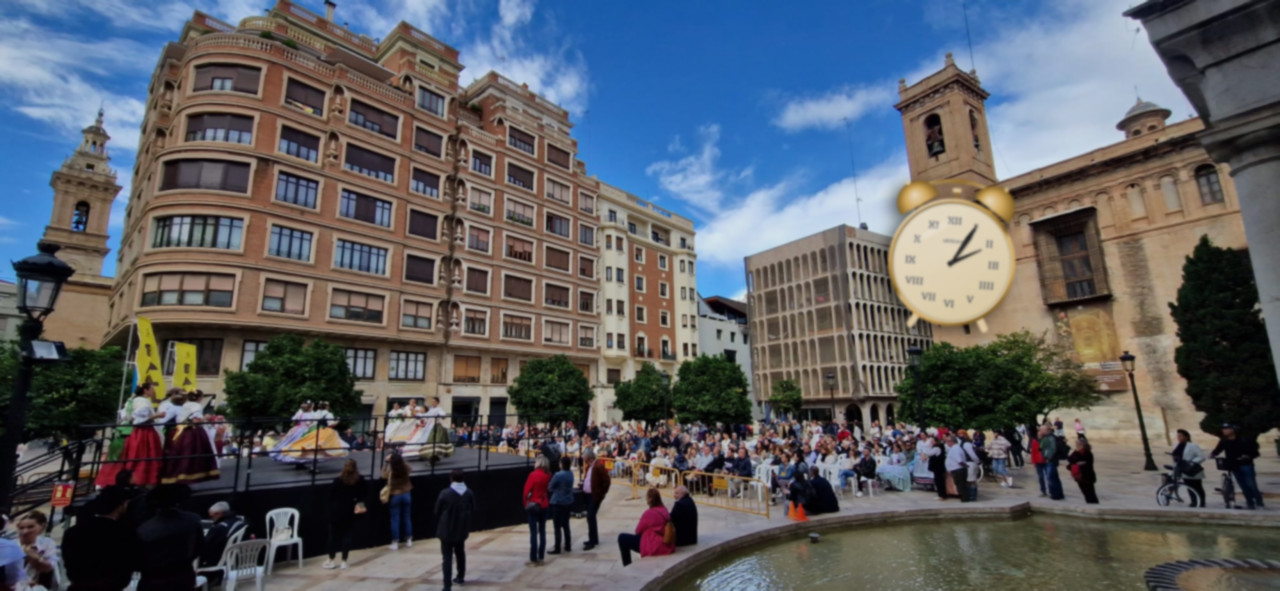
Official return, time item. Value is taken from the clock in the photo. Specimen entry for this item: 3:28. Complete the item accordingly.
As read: 2:05
